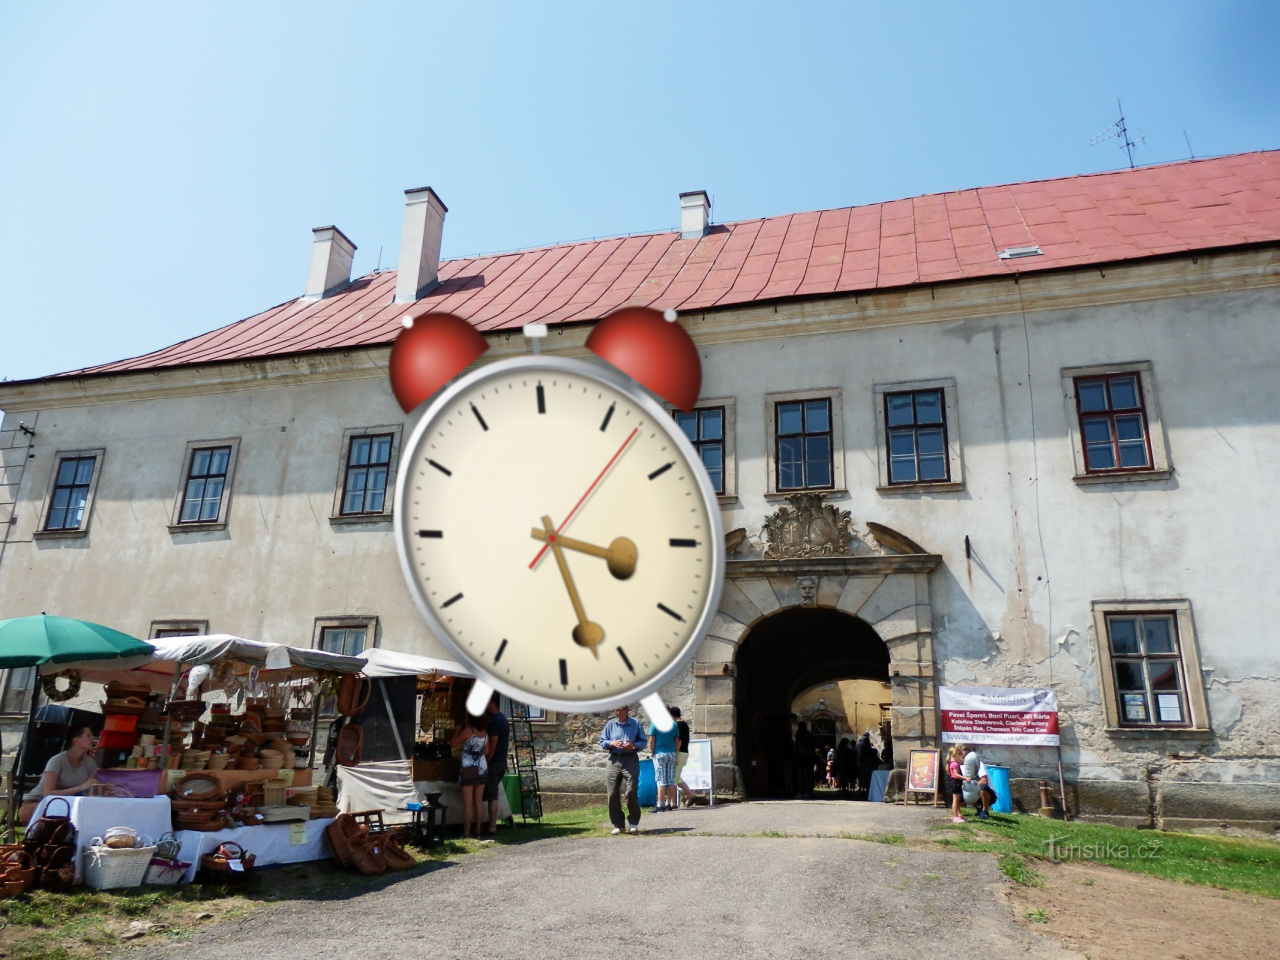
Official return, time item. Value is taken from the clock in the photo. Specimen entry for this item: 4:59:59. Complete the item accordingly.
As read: 3:27:07
